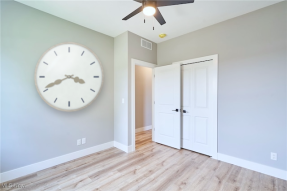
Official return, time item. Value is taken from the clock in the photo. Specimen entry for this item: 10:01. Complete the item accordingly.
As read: 3:41
